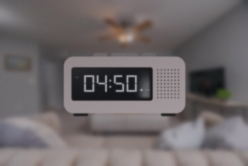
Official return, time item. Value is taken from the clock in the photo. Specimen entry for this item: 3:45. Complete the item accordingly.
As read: 4:50
